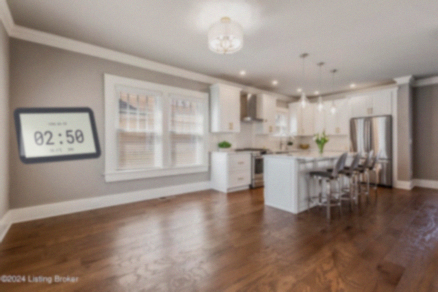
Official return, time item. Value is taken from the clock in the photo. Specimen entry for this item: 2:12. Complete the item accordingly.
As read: 2:50
